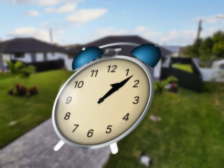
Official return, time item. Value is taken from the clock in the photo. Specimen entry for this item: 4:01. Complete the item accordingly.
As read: 1:07
